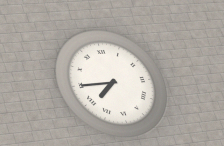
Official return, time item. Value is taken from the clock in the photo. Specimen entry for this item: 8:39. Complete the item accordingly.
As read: 7:45
